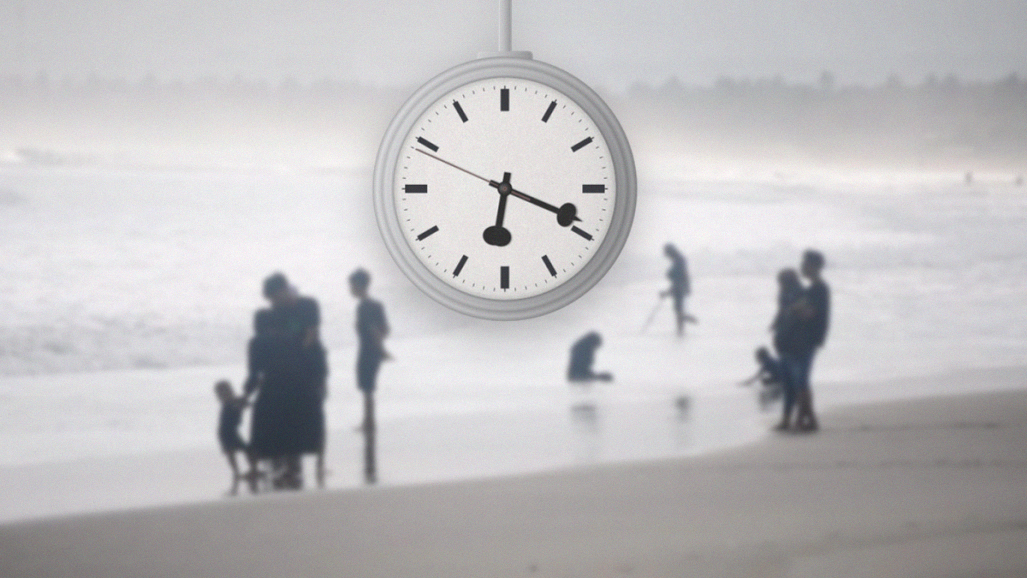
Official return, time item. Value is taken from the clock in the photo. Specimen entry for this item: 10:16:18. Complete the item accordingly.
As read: 6:18:49
